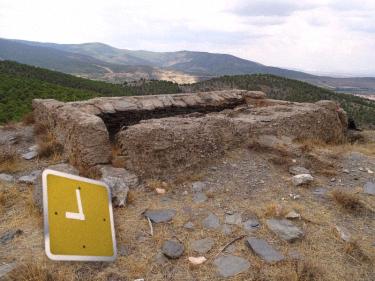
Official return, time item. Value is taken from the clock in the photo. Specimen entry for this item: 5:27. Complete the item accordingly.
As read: 8:59
